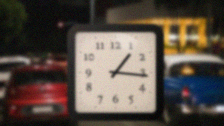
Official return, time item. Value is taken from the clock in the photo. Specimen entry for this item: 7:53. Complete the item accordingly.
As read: 1:16
